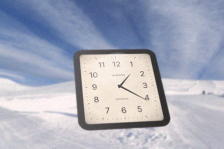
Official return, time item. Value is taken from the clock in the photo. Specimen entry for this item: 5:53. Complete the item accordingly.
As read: 1:21
